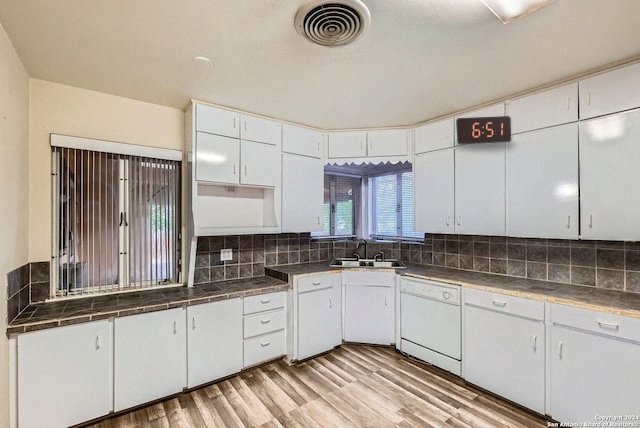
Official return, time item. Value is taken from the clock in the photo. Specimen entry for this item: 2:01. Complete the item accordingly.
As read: 6:51
